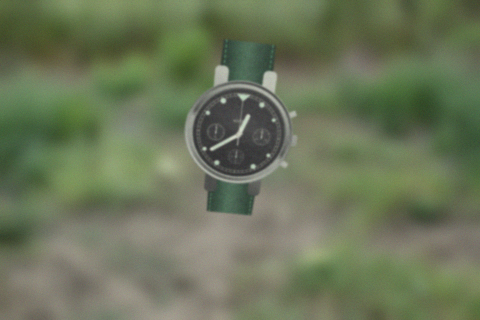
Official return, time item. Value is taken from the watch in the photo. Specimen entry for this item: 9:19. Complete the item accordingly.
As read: 12:39
